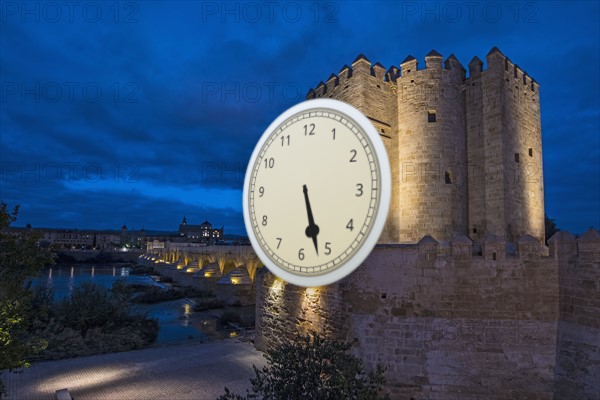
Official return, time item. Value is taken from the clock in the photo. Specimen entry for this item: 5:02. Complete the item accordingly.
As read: 5:27
